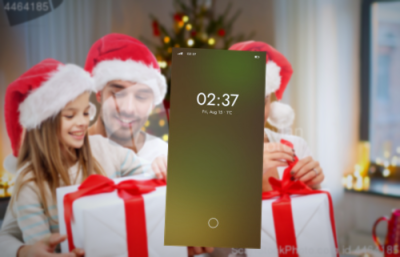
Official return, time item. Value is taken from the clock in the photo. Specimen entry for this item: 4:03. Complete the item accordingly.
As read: 2:37
